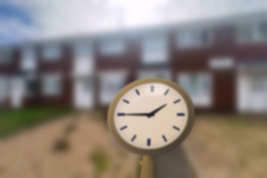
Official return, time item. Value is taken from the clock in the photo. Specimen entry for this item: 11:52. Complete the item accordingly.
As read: 1:45
